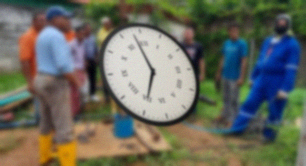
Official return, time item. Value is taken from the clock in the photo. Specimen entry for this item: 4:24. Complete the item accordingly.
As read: 6:58
